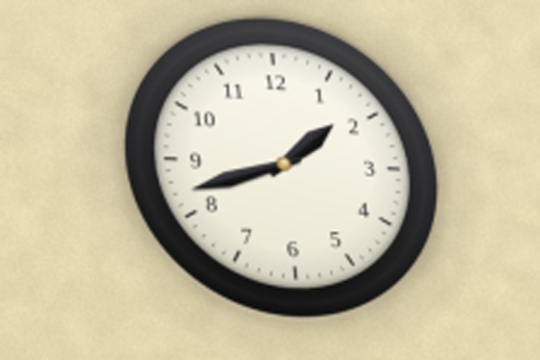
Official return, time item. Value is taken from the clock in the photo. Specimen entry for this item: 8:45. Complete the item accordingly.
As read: 1:42
